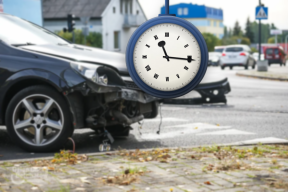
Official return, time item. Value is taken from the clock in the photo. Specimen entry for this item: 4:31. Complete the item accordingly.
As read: 11:16
